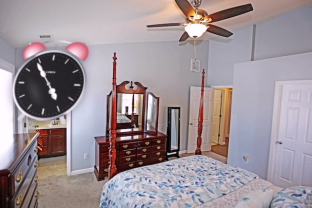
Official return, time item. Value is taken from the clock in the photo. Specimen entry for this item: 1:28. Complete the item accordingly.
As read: 4:54
